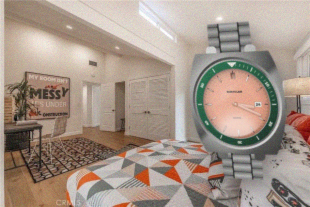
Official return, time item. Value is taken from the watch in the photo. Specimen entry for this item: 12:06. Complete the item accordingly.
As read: 3:19
